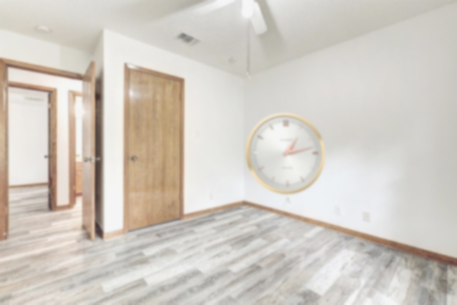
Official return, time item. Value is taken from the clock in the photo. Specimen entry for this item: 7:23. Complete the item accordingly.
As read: 1:13
